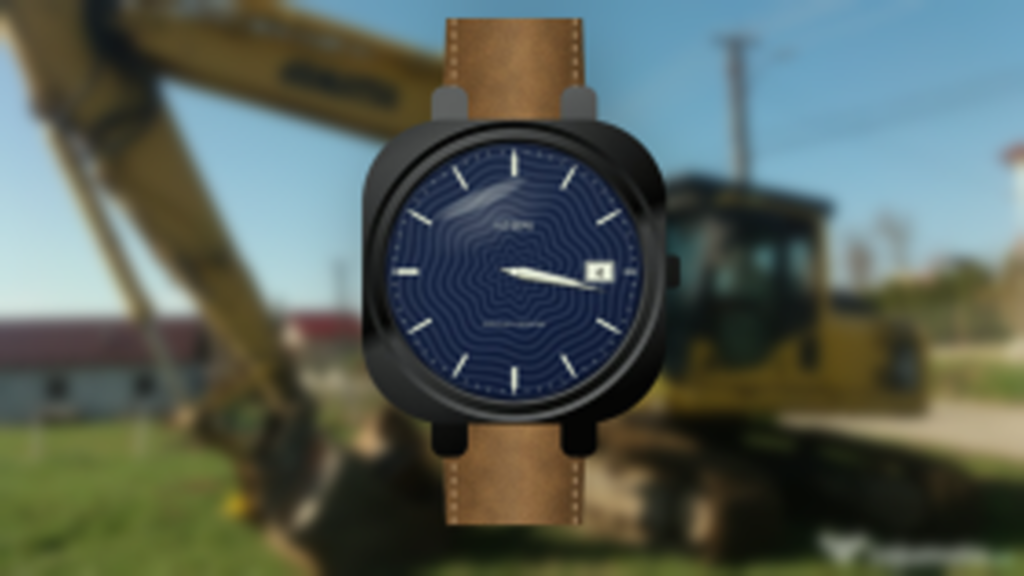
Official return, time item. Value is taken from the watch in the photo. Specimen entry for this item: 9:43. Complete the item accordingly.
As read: 3:17
